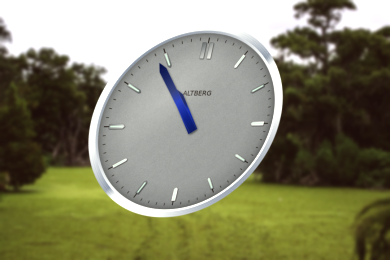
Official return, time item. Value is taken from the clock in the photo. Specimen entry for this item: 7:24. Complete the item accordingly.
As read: 10:54
